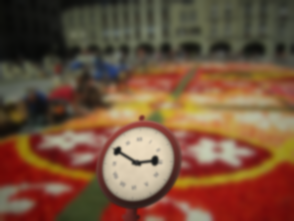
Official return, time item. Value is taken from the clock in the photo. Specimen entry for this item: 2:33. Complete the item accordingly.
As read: 2:50
